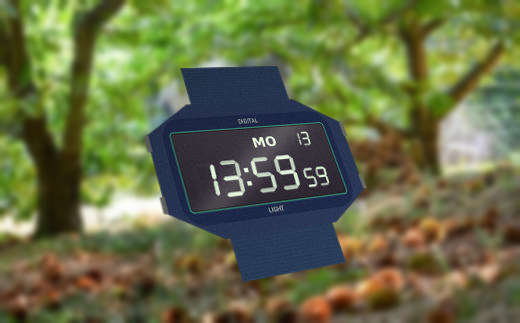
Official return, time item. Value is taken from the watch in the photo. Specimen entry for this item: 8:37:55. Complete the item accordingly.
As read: 13:59:59
